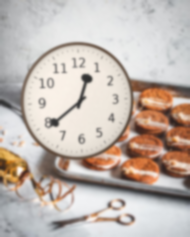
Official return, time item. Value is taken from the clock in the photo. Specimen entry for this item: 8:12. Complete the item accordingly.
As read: 12:39
